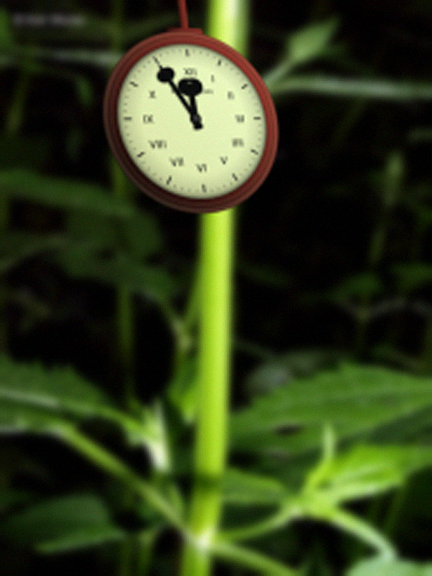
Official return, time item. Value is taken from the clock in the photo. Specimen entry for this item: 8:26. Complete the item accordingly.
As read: 11:55
